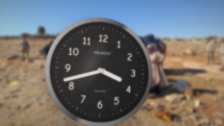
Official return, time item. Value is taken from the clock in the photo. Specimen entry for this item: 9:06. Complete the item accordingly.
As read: 3:42
